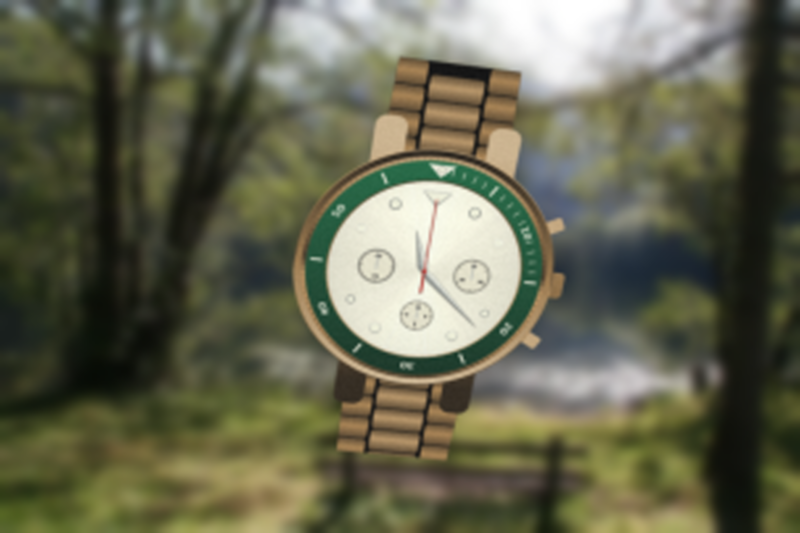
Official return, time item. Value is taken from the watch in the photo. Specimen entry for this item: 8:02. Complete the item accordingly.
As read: 11:22
